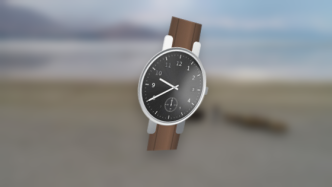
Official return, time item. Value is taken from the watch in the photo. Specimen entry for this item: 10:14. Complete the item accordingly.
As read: 9:40
